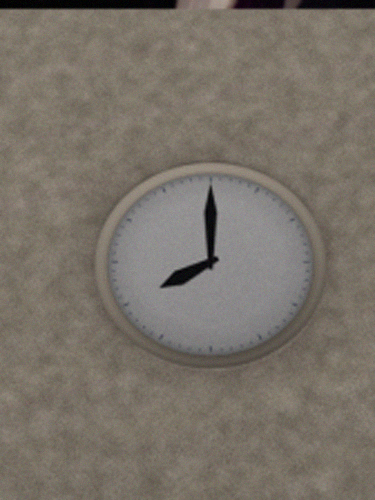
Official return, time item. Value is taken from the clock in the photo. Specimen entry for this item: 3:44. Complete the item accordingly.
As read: 8:00
